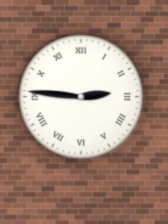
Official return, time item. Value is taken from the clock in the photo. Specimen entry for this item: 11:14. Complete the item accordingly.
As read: 2:46
